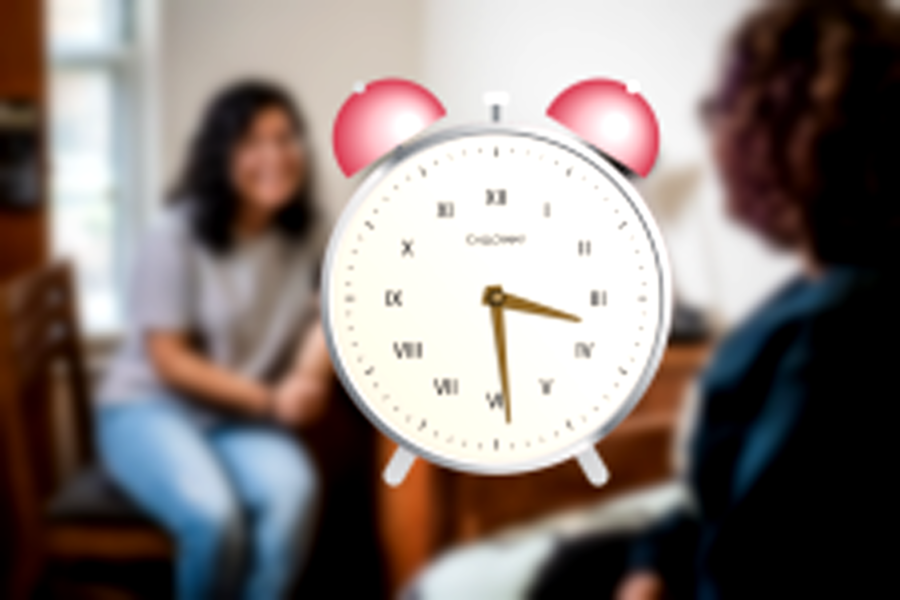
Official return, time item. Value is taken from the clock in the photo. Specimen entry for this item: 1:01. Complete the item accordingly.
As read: 3:29
